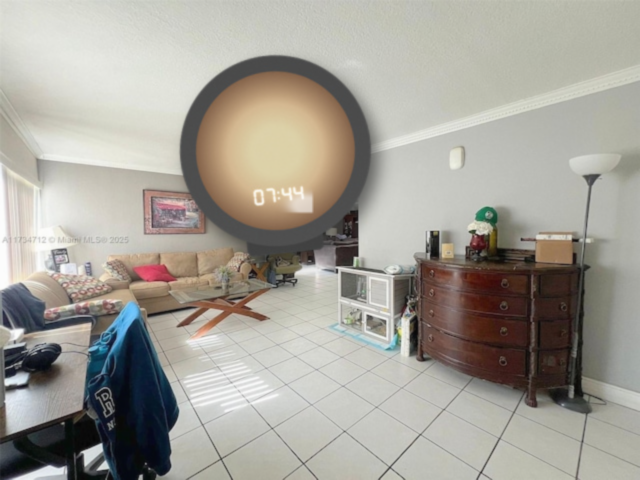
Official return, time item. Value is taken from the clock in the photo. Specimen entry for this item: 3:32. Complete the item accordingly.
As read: 7:44
